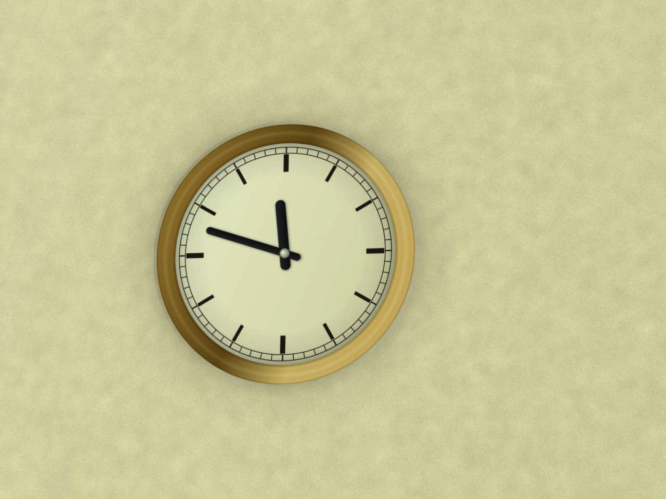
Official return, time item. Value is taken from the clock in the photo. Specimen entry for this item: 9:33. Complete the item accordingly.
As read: 11:48
